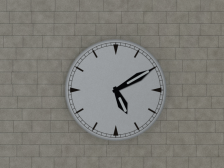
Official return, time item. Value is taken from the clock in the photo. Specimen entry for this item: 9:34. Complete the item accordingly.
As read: 5:10
